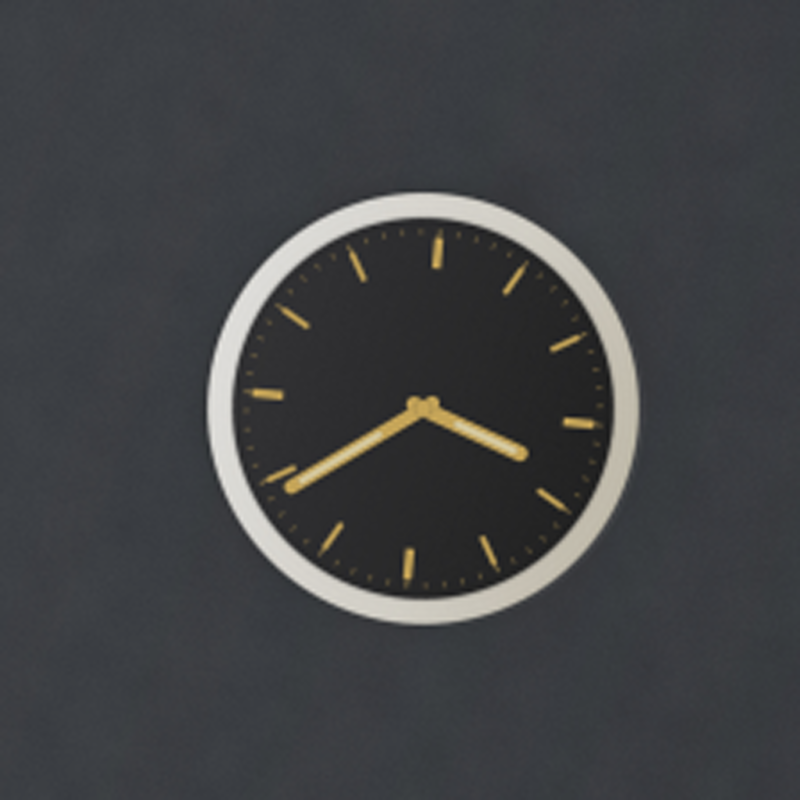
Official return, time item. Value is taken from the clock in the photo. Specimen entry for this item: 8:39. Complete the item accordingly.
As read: 3:39
